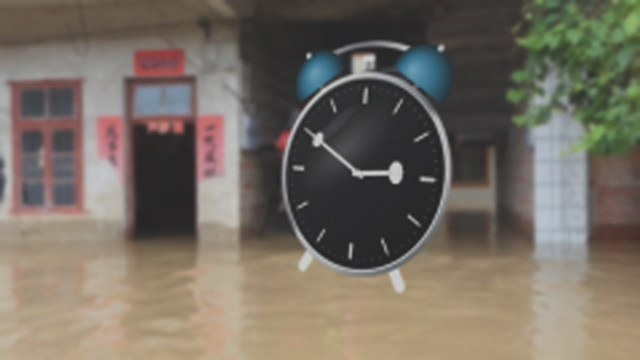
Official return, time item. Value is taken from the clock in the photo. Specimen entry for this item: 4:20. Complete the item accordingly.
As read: 2:50
